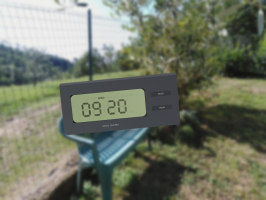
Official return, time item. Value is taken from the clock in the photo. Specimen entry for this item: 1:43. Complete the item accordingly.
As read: 9:20
